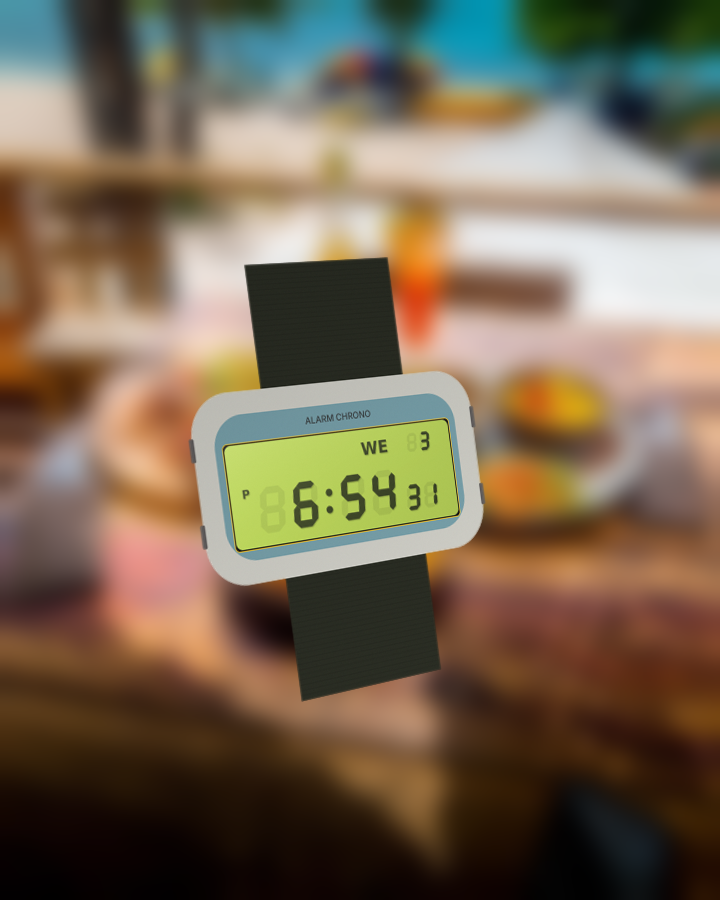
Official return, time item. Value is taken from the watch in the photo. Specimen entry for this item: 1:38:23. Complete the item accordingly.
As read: 6:54:31
